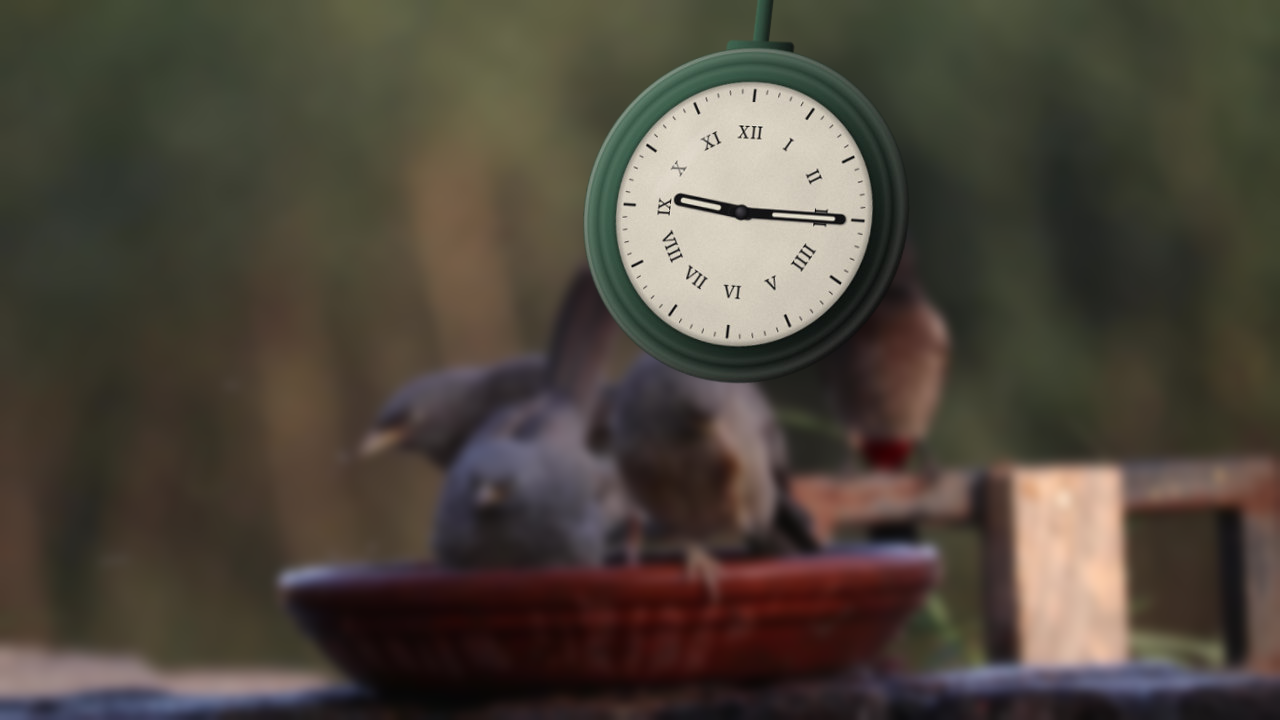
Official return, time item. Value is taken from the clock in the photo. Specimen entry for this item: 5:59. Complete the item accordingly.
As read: 9:15
